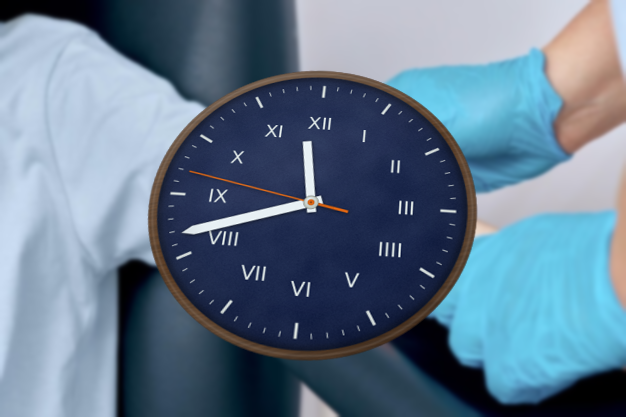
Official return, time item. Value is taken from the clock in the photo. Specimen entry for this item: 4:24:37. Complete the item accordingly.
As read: 11:41:47
